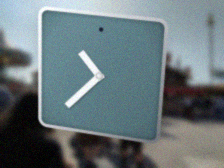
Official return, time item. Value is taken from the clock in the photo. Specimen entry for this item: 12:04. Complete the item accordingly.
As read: 10:37
